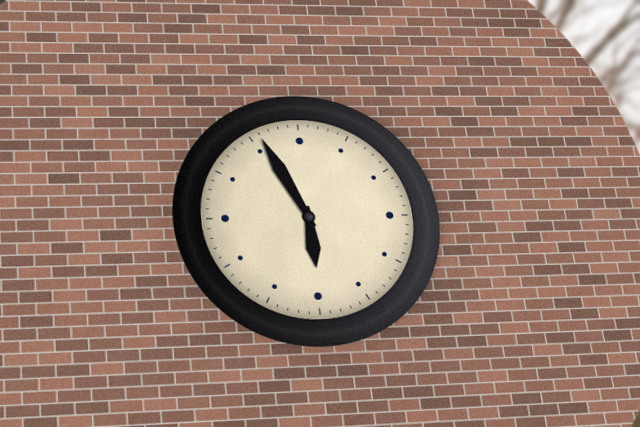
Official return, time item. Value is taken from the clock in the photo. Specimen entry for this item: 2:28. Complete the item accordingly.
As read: 5:56
